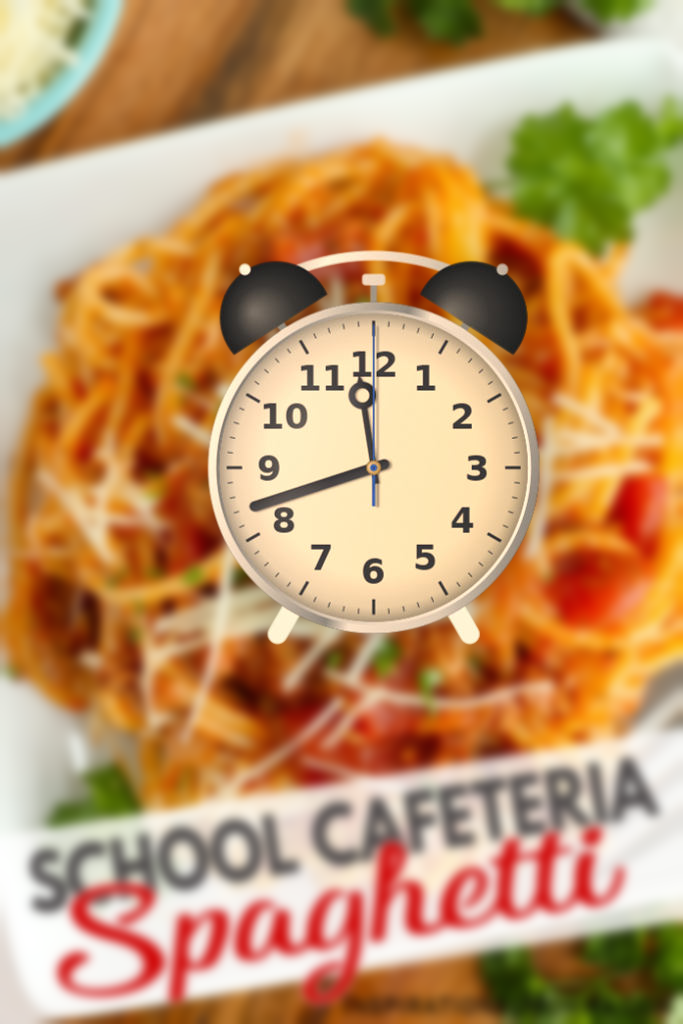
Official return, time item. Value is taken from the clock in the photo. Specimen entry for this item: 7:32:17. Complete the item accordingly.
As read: 11:42:00
